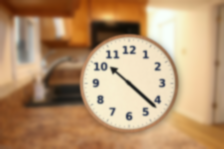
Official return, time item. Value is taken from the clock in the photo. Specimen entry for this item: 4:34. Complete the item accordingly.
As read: 10:22
